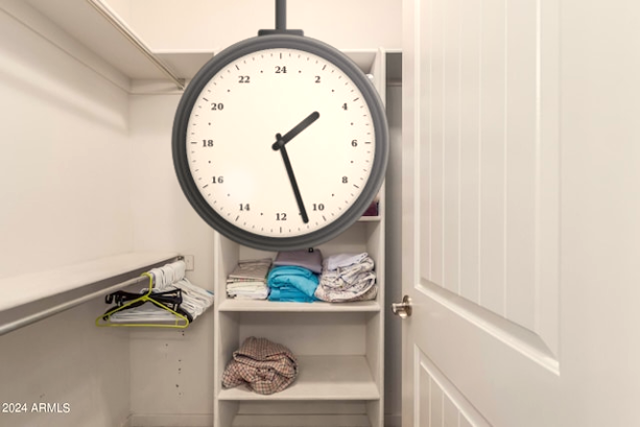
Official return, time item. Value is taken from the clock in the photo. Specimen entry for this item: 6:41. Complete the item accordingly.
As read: 3:27
